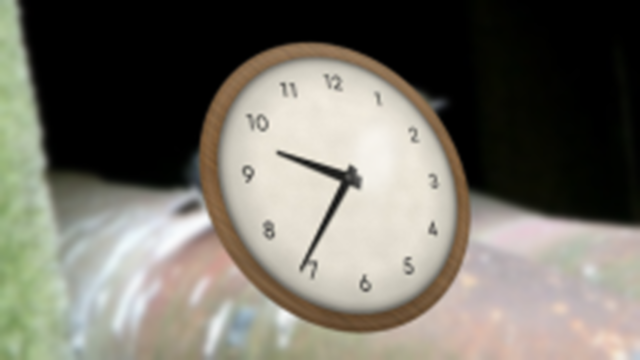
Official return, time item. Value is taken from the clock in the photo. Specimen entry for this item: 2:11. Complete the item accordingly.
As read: 9:36
